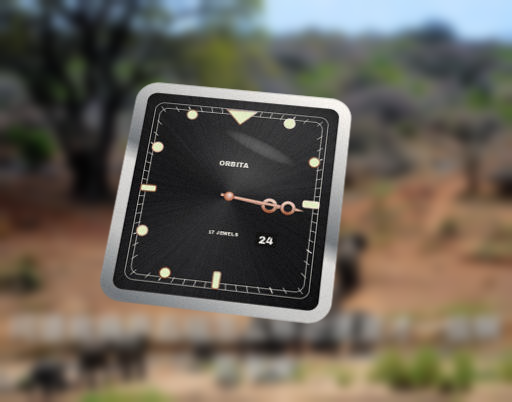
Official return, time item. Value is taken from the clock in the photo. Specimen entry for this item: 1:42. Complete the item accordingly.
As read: 3:16
